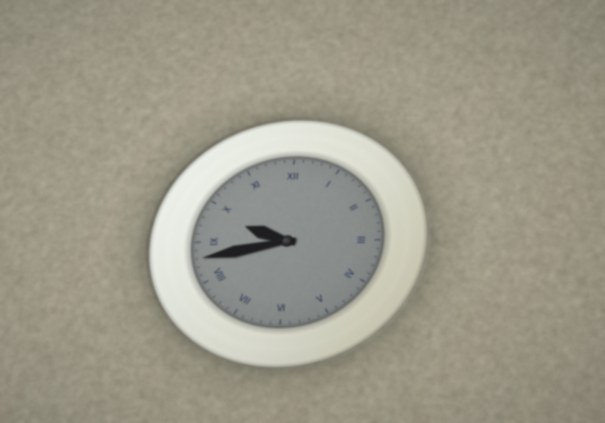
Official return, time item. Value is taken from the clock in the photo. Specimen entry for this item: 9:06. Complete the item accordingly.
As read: 9:43
